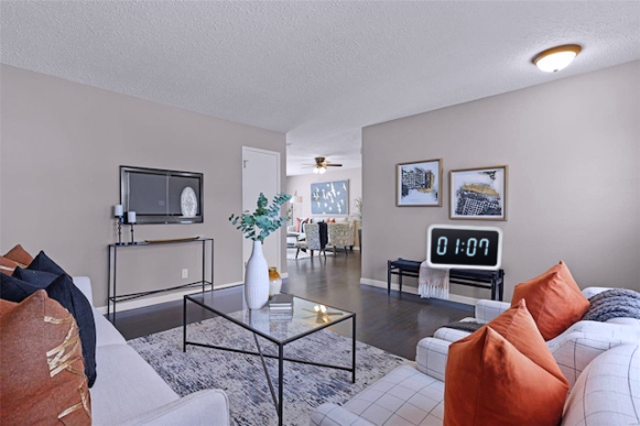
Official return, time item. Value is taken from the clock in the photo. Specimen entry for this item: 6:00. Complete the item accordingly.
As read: 1:07
